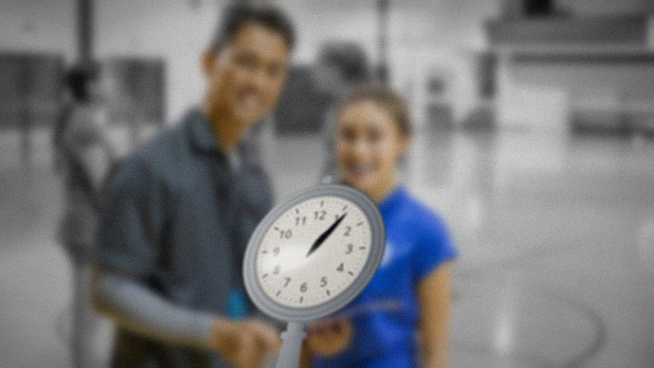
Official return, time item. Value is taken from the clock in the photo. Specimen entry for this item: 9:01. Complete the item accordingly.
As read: 1:06
